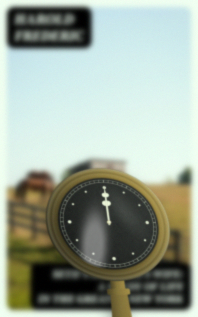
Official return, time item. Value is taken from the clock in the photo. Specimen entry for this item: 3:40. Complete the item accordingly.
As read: 12:00
